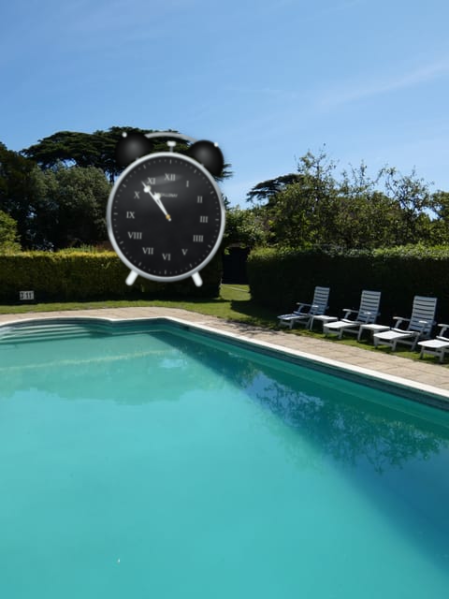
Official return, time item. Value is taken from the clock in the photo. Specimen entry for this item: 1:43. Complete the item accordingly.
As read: 10:53
